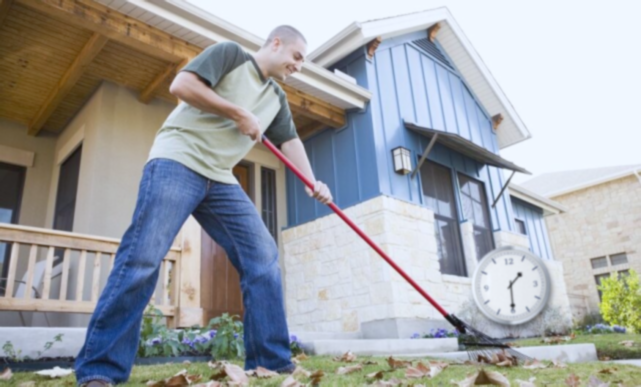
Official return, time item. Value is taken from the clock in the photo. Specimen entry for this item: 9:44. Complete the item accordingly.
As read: 1:30
